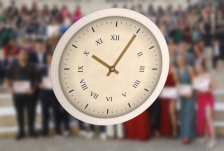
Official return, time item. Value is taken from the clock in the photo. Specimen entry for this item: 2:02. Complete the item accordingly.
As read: 10:05
